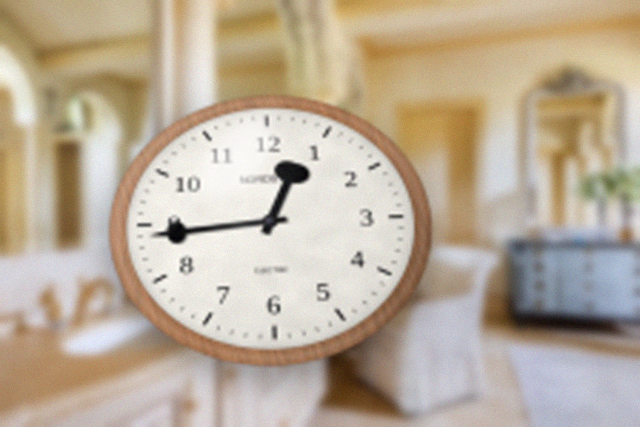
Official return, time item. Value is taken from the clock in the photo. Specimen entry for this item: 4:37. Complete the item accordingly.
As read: 12:44
